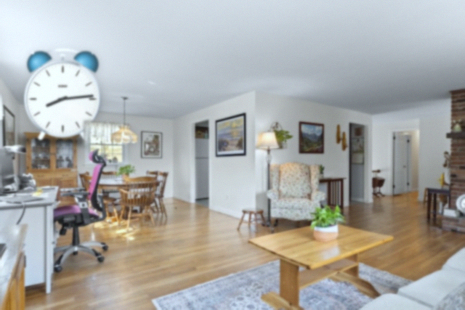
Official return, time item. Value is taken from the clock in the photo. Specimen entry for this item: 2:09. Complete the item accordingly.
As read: 8:14
